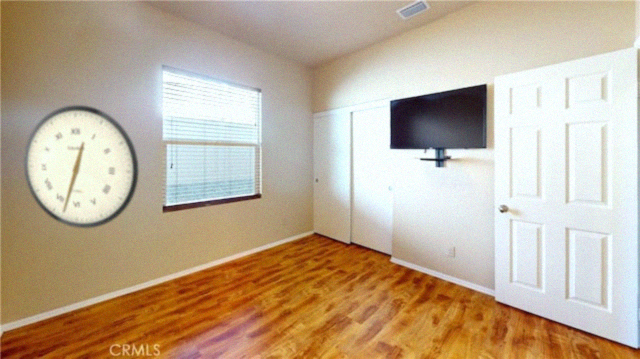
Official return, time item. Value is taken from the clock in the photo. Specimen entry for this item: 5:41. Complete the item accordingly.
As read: 12:33
